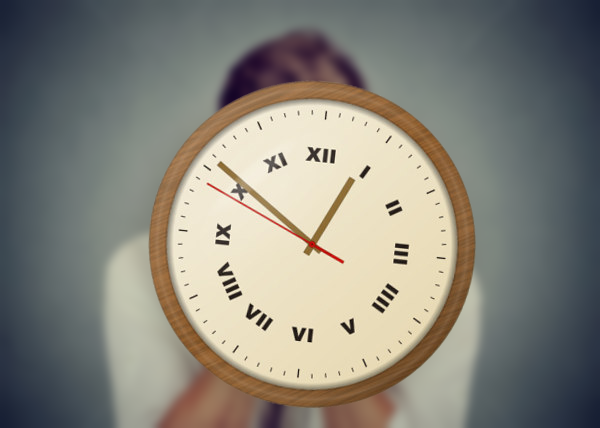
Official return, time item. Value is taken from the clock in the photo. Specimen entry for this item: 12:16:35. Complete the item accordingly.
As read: 12:50:49
